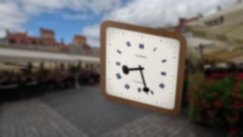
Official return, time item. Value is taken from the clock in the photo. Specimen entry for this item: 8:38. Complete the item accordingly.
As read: 8:27
